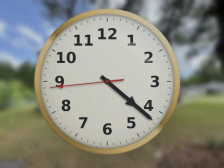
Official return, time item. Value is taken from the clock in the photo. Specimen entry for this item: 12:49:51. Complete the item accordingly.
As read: 4:21:44
